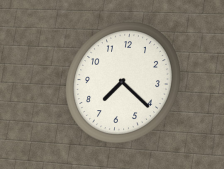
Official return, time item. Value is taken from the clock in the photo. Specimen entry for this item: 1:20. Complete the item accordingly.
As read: 7:21
